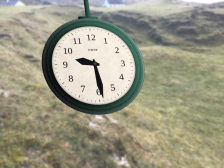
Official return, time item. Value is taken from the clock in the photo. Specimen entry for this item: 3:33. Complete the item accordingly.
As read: 9:29
